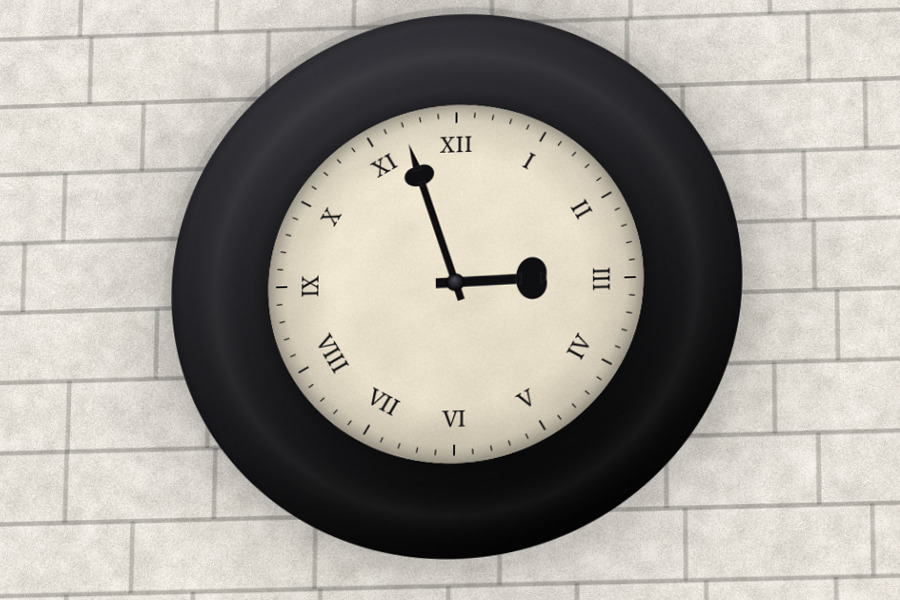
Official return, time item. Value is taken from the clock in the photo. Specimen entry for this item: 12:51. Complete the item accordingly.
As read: 2:57
